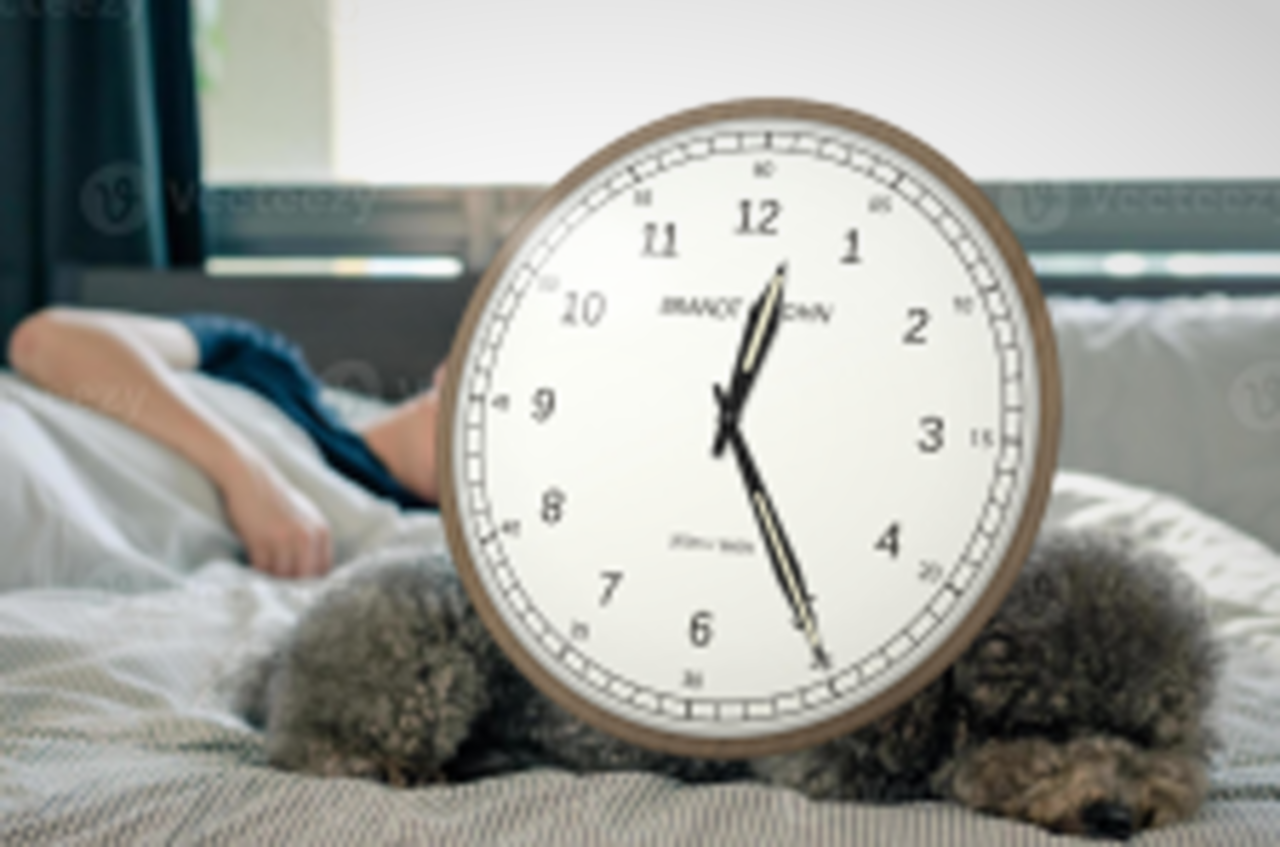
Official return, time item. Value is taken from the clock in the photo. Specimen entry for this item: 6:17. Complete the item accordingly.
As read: 12:25
